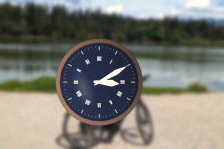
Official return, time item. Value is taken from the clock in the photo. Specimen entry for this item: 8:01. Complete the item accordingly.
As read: 3:10
